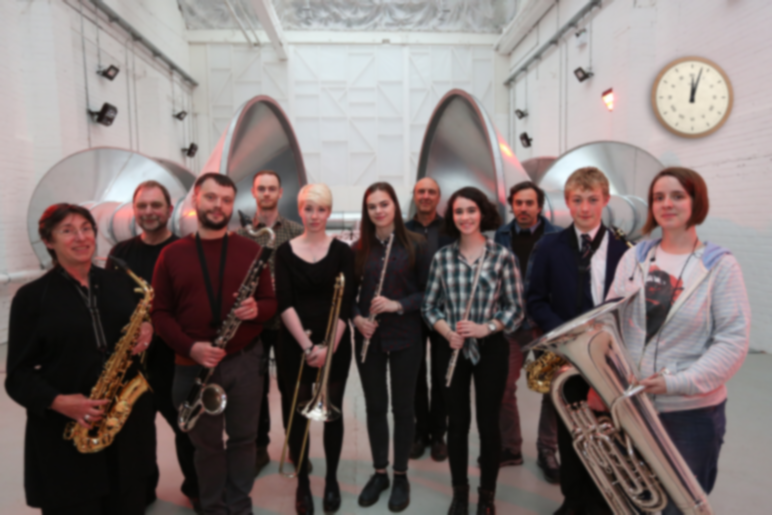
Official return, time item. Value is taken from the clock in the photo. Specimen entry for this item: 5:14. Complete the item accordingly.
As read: 12:03
